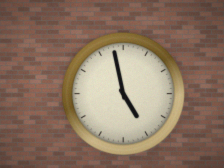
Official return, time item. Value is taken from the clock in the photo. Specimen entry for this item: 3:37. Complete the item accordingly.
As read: 4:58
